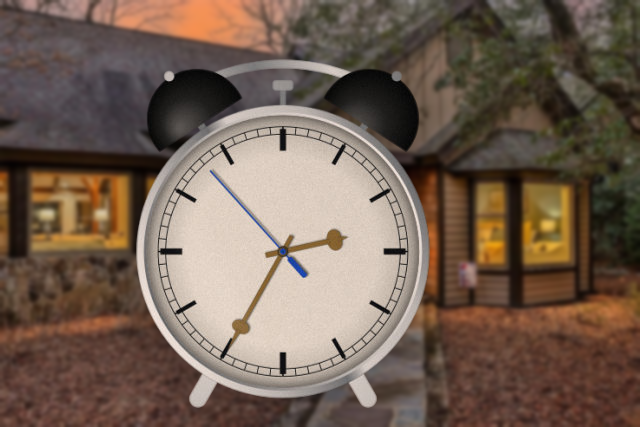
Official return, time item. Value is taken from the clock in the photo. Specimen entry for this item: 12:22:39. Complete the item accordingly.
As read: 2:34:53
